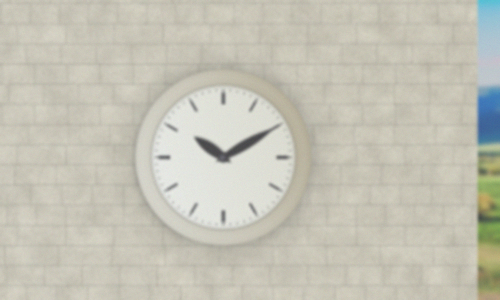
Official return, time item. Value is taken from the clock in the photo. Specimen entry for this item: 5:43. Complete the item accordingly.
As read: 10:10
